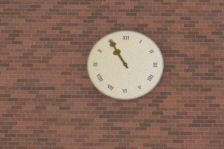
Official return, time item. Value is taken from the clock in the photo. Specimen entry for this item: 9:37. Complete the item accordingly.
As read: 10:55
